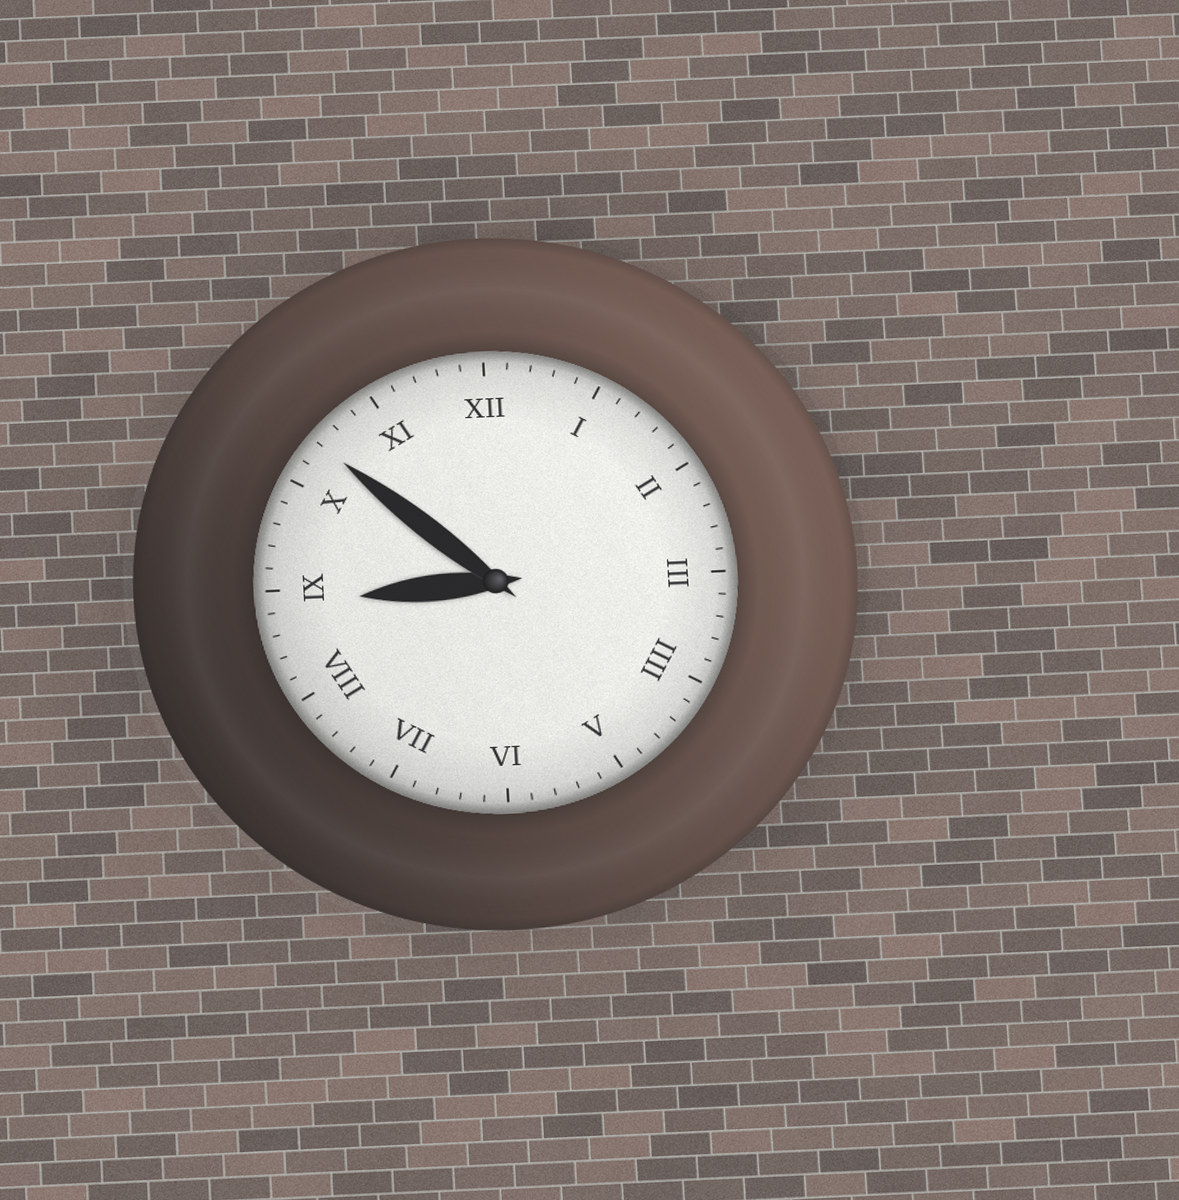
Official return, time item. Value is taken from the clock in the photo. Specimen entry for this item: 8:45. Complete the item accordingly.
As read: 8:52
